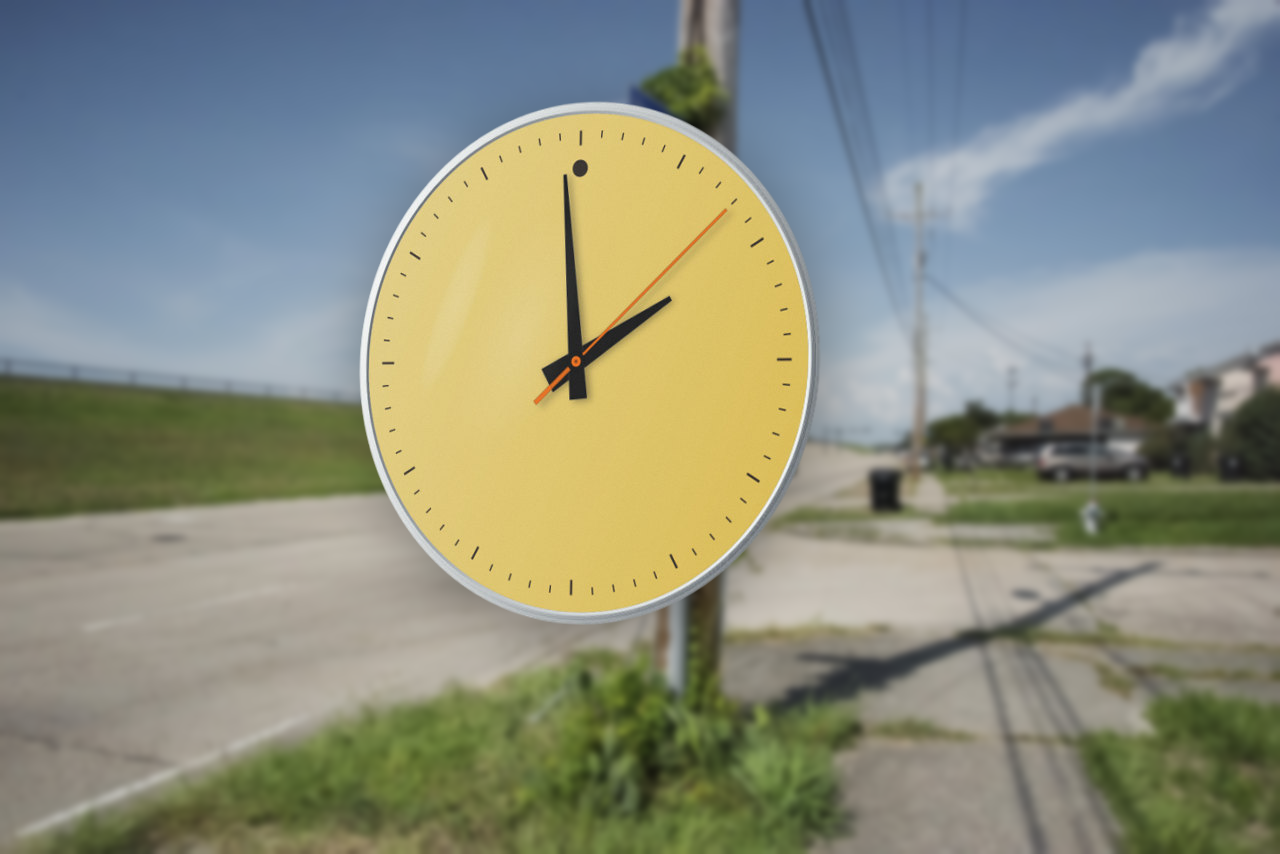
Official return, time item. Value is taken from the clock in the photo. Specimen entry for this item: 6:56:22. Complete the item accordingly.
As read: 1:59:08
